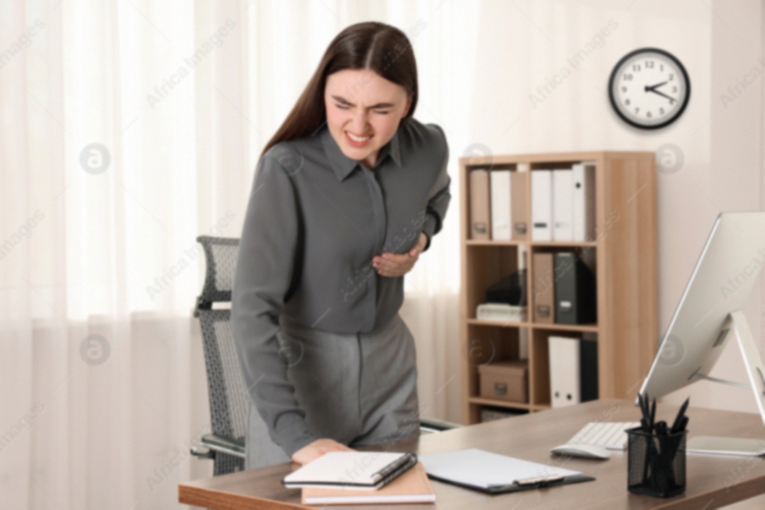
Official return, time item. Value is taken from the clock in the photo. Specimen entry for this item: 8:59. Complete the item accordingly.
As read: 2:19
